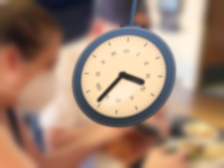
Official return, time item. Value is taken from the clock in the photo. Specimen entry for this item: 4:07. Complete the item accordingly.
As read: 3:36
